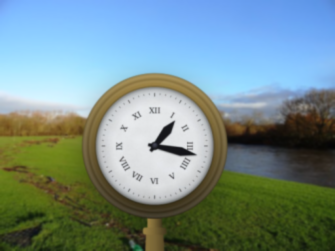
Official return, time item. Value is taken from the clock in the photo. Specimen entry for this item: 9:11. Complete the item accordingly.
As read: 1:17
